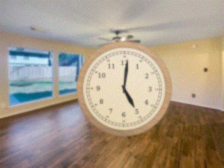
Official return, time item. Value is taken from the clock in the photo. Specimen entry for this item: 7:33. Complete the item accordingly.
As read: 5:01
